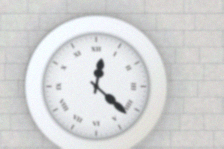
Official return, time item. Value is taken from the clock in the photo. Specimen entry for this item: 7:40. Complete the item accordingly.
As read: 12:22
